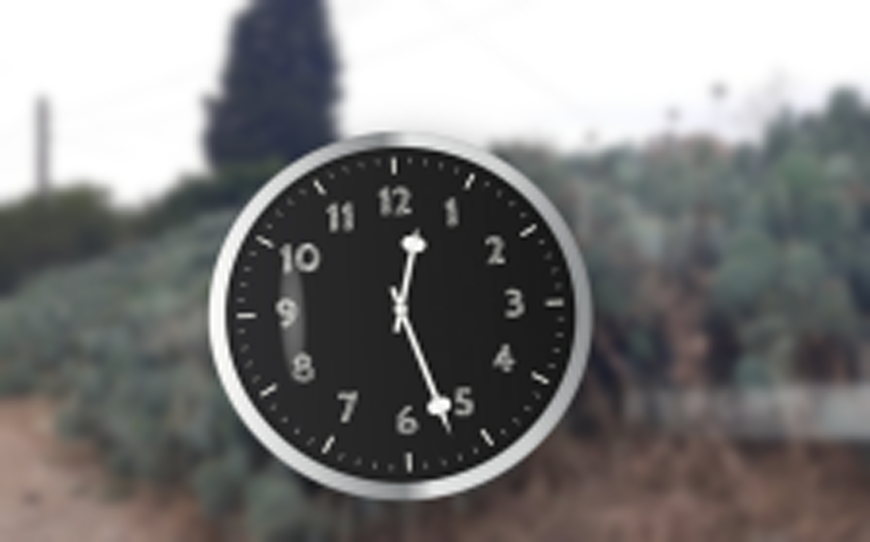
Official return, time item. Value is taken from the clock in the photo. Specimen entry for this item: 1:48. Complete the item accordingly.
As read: 12:27
